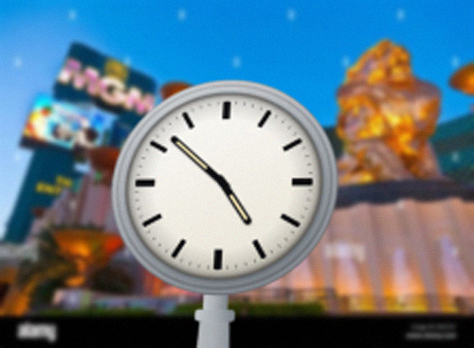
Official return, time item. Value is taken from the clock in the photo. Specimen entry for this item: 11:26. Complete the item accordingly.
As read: 4:52
